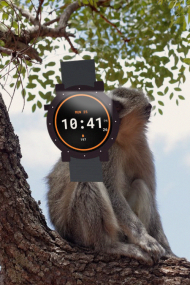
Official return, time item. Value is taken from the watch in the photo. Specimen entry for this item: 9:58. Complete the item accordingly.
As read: 10:41
